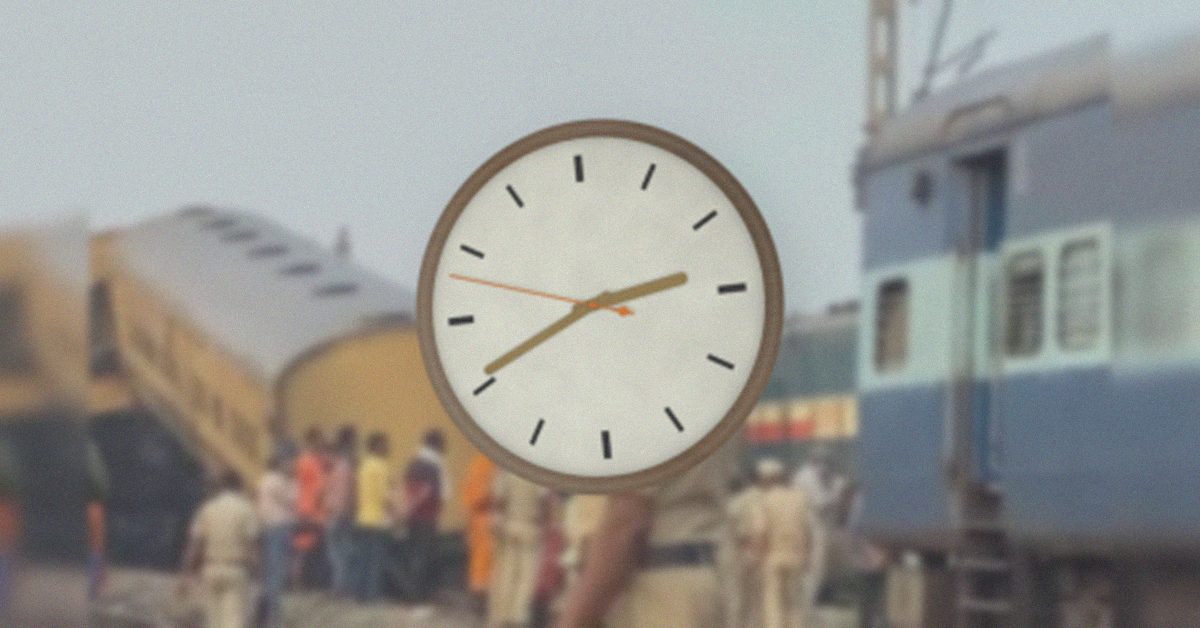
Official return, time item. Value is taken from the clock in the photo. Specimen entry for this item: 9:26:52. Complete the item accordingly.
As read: 2:40:48
